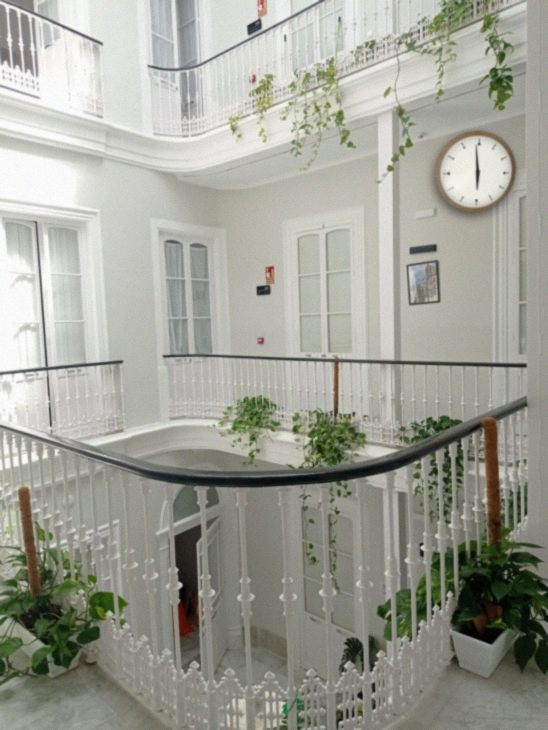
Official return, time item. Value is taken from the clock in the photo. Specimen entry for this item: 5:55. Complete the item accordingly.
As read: 5:59
